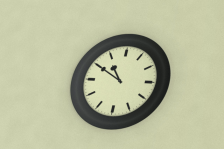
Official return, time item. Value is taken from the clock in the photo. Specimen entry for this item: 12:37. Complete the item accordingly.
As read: 10:50
